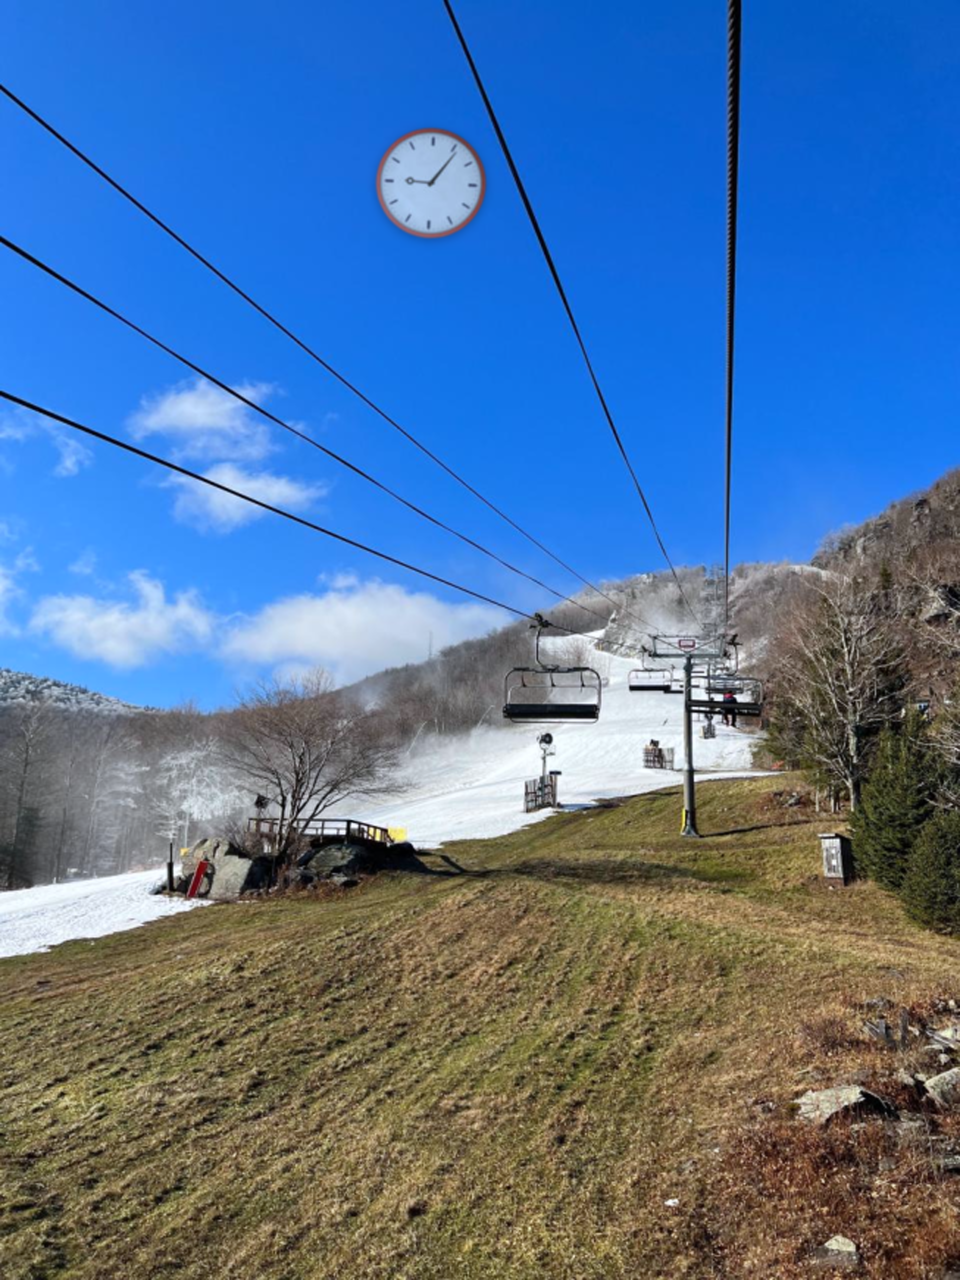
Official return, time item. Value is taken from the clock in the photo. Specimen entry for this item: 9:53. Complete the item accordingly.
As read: 9:06
